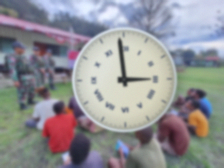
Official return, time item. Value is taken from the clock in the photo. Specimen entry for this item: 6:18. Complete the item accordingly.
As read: 2:59
